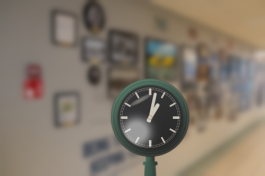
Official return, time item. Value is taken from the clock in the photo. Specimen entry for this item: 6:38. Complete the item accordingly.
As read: 1:02
